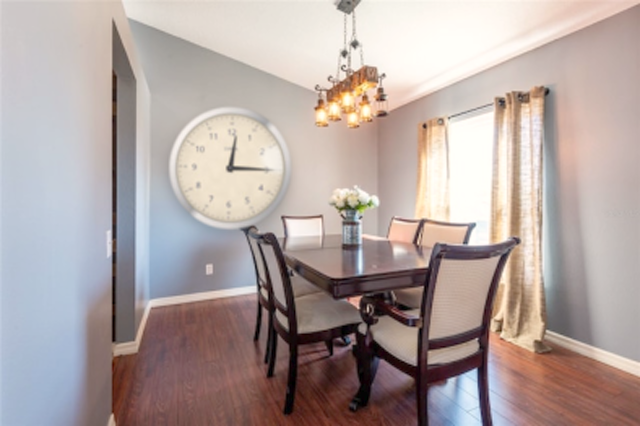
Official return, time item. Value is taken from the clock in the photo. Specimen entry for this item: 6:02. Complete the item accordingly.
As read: 12:15
